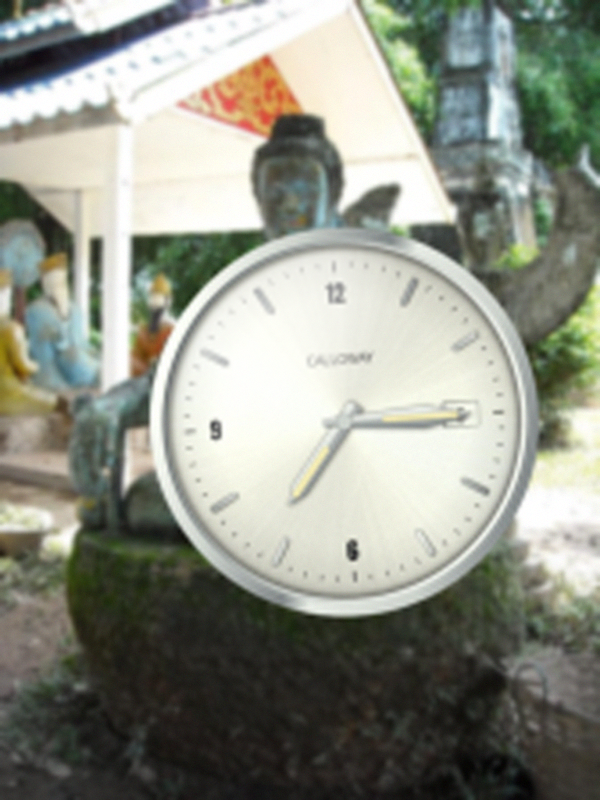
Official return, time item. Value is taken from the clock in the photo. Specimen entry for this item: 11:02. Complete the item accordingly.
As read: 7:15
